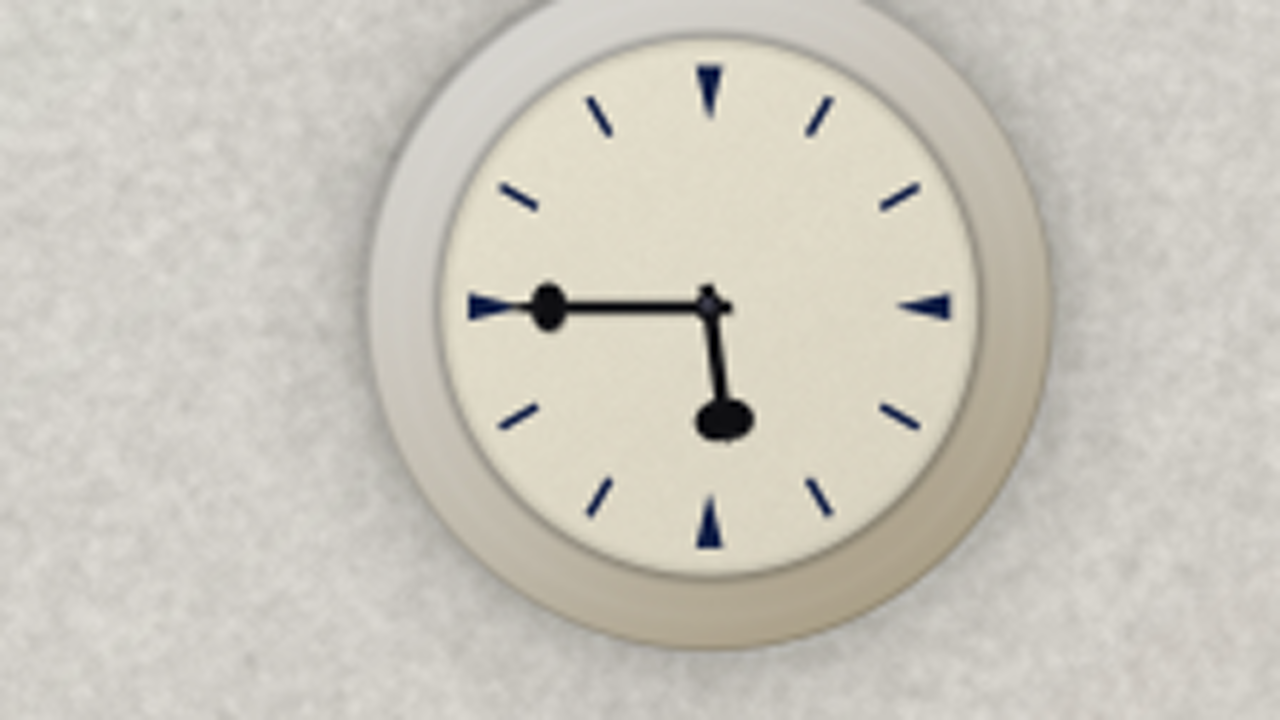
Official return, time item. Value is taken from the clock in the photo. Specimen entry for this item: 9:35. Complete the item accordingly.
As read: 5:45
